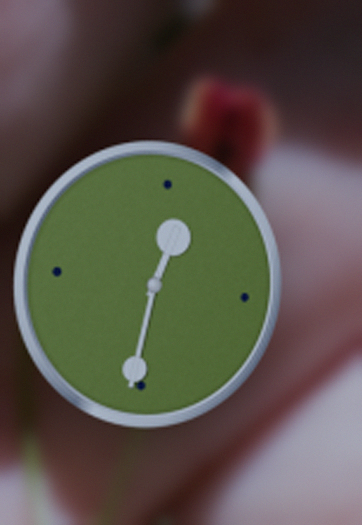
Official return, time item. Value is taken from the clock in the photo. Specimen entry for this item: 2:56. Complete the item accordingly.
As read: 12:31
